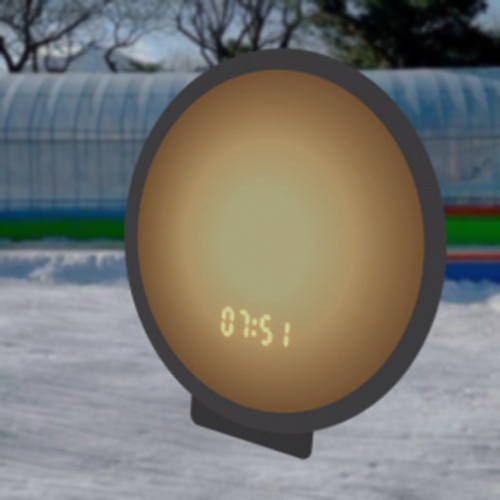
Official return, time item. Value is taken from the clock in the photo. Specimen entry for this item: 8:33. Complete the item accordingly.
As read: 7:51
